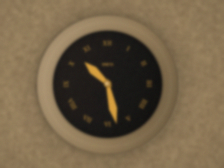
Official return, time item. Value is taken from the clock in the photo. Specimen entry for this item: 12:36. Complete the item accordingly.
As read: 10:28
